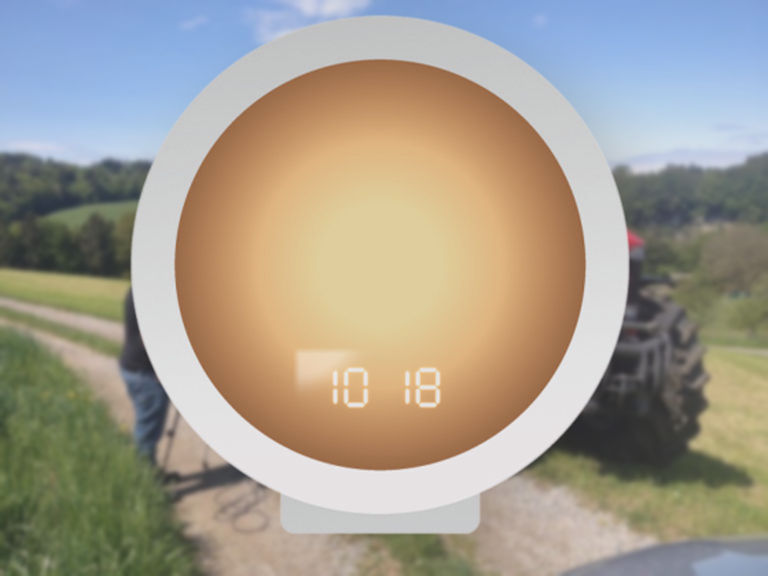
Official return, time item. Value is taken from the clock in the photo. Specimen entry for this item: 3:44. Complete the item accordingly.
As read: 10:18
